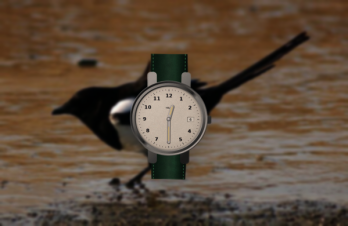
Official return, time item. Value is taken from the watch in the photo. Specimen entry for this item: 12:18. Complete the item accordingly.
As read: 12:30
